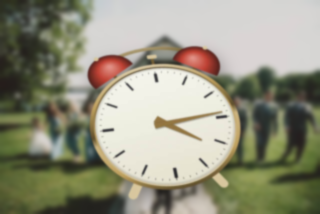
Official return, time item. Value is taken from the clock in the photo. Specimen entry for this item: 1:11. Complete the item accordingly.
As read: 4:14
